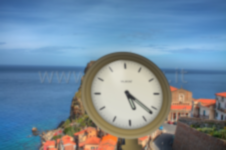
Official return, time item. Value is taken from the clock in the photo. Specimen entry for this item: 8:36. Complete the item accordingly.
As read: 5:22
